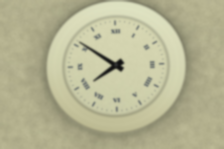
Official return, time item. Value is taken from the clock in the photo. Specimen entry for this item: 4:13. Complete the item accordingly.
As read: 7:51
